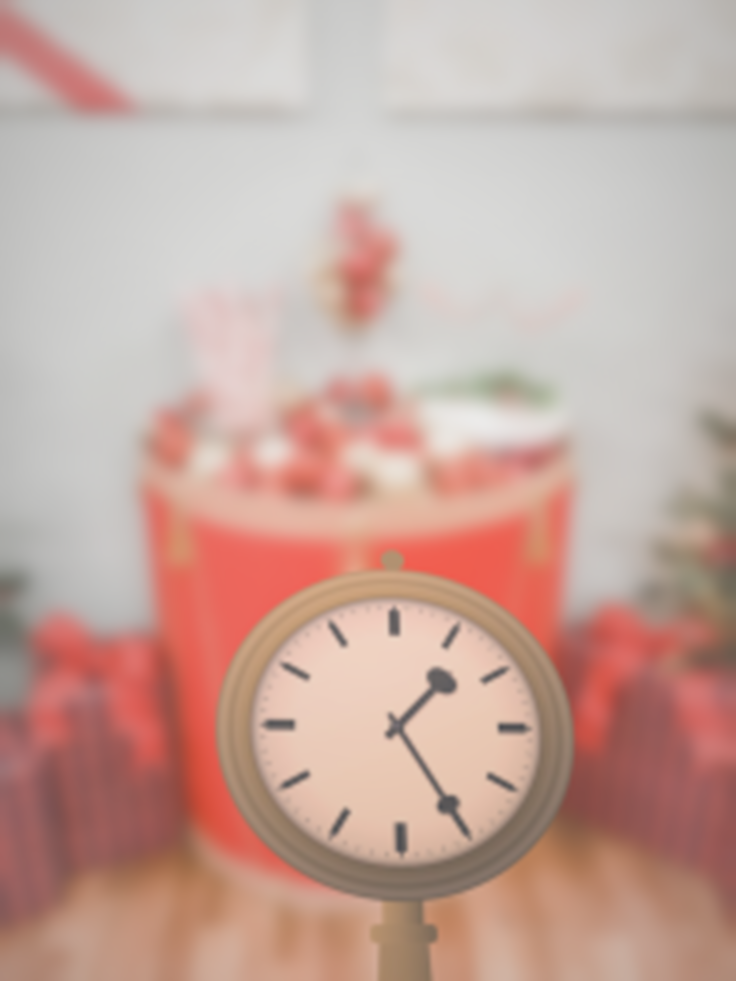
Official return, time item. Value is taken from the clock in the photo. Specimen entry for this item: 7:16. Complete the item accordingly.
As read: 1:25
